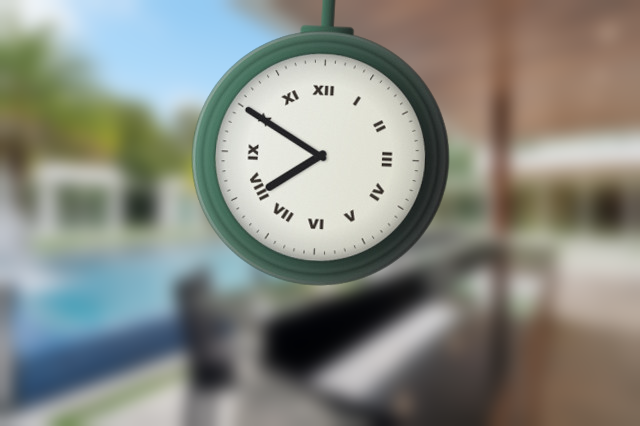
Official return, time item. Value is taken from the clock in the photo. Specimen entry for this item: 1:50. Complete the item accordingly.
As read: 7:50
